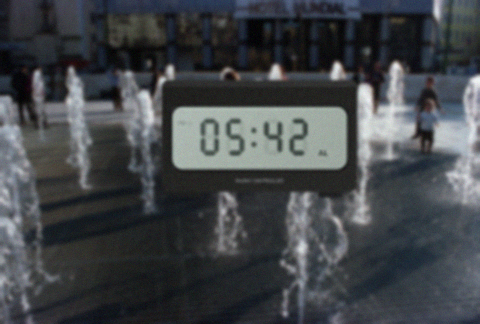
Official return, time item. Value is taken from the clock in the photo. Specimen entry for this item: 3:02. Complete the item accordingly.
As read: 5:42
